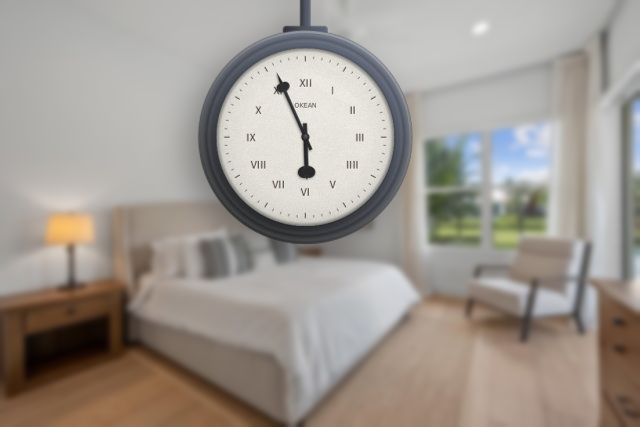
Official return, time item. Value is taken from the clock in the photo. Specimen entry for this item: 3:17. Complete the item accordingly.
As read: 5:56
